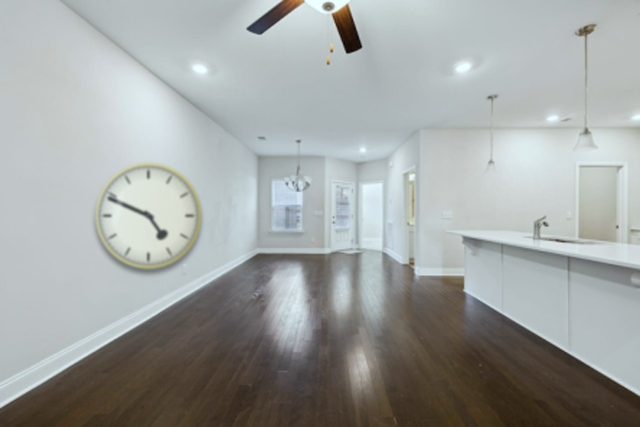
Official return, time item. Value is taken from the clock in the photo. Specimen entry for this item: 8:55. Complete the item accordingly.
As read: 4:49
